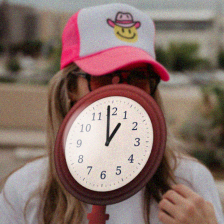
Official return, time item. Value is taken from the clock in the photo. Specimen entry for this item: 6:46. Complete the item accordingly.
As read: 12:59
